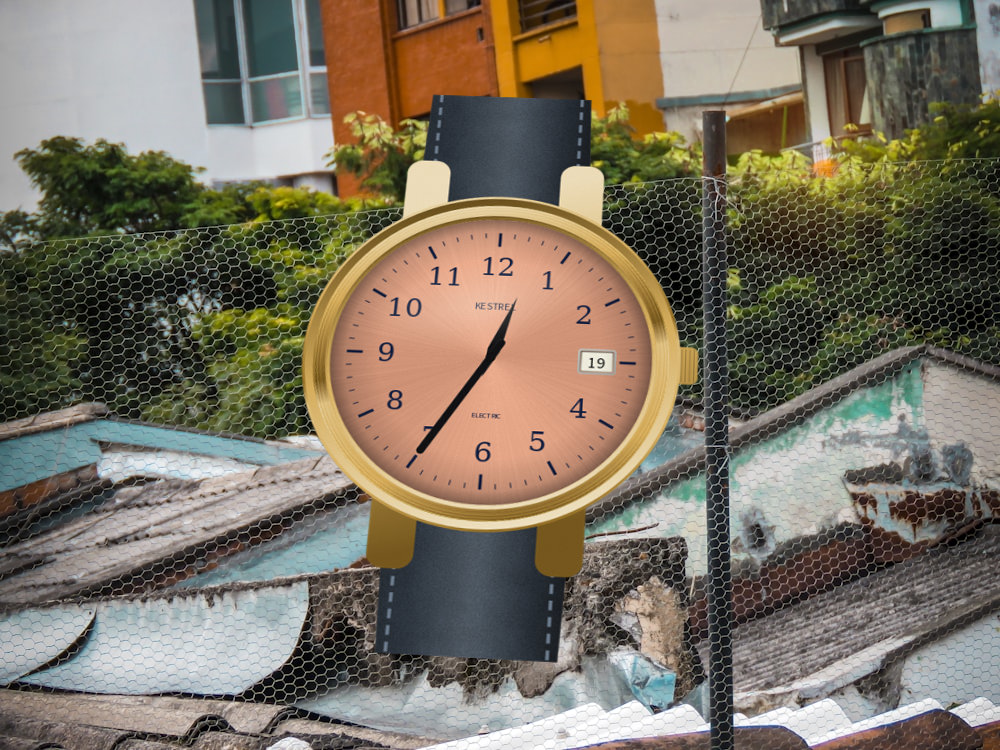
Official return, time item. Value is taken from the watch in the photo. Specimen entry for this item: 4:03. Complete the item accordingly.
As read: 12:35
